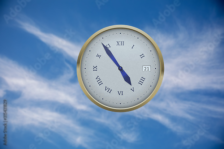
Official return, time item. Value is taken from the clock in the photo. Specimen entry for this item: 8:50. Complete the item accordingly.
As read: 4:54
